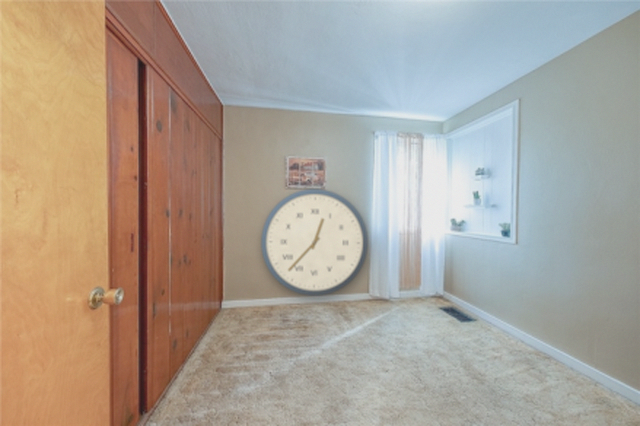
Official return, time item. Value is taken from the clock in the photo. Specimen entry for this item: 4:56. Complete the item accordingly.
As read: 12:37
